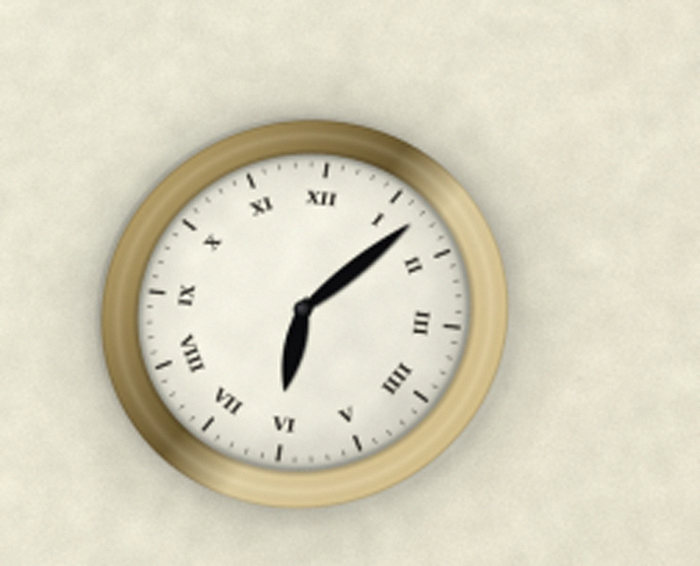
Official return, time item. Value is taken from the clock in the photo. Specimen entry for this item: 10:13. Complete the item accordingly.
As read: 6:07
